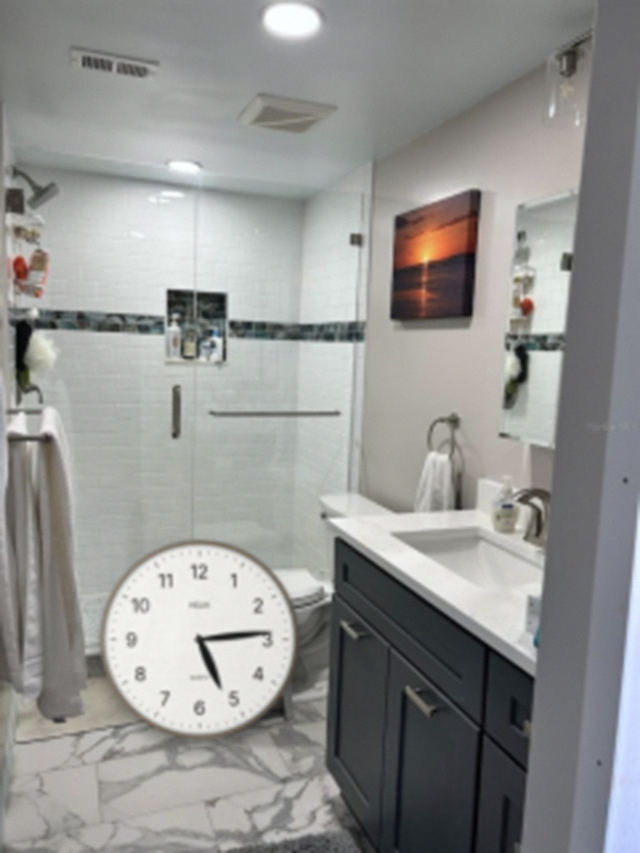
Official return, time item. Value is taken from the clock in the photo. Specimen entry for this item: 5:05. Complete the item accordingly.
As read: 5:14
